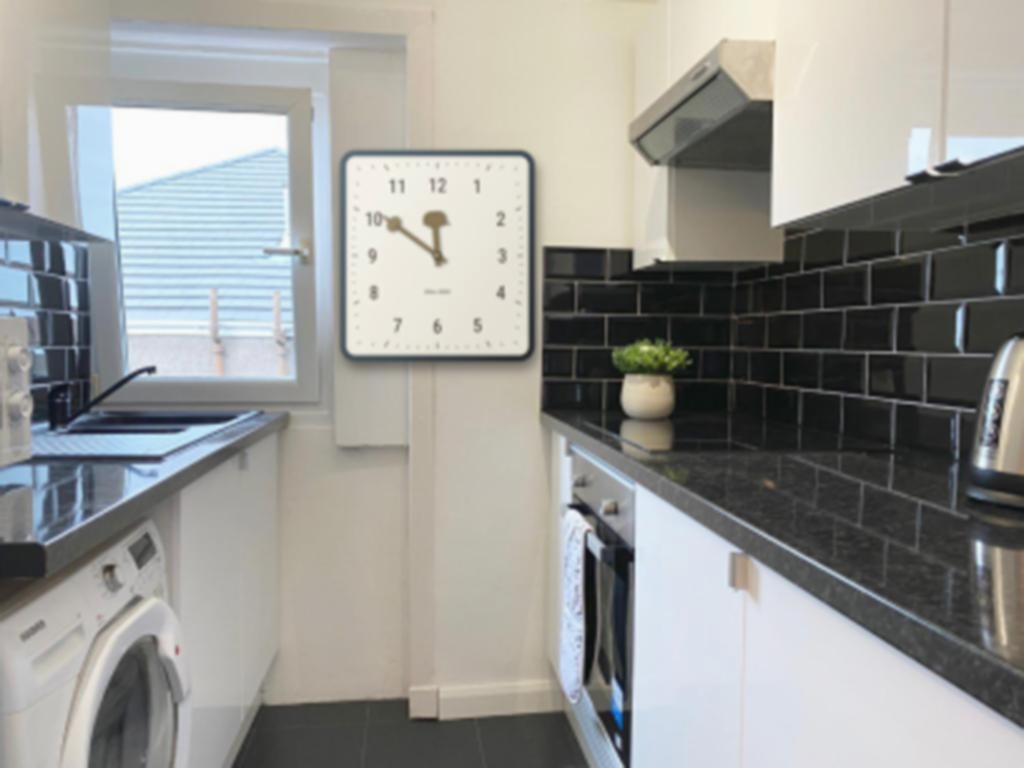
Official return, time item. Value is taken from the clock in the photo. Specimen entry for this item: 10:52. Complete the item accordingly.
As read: 11:51
